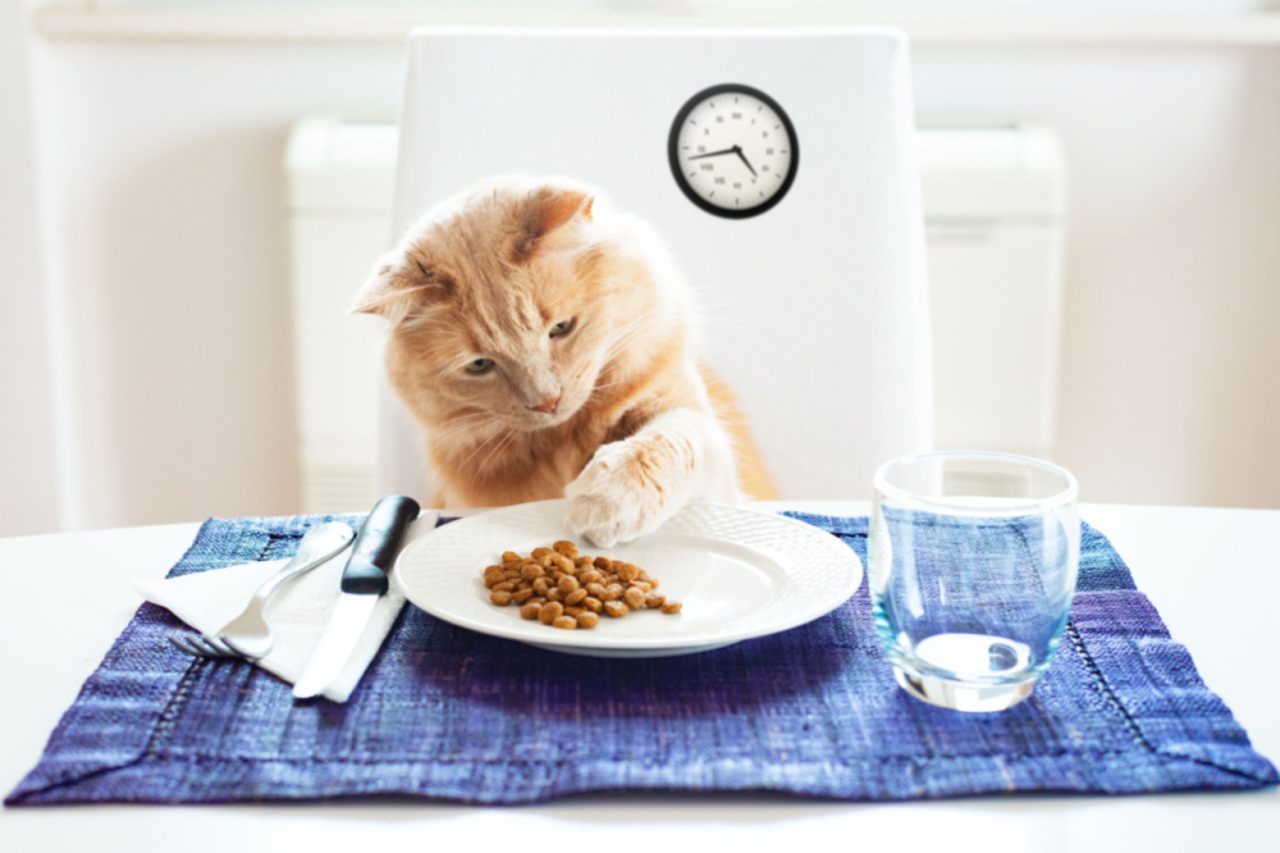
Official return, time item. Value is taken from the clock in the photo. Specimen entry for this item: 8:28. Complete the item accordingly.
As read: 4:43
